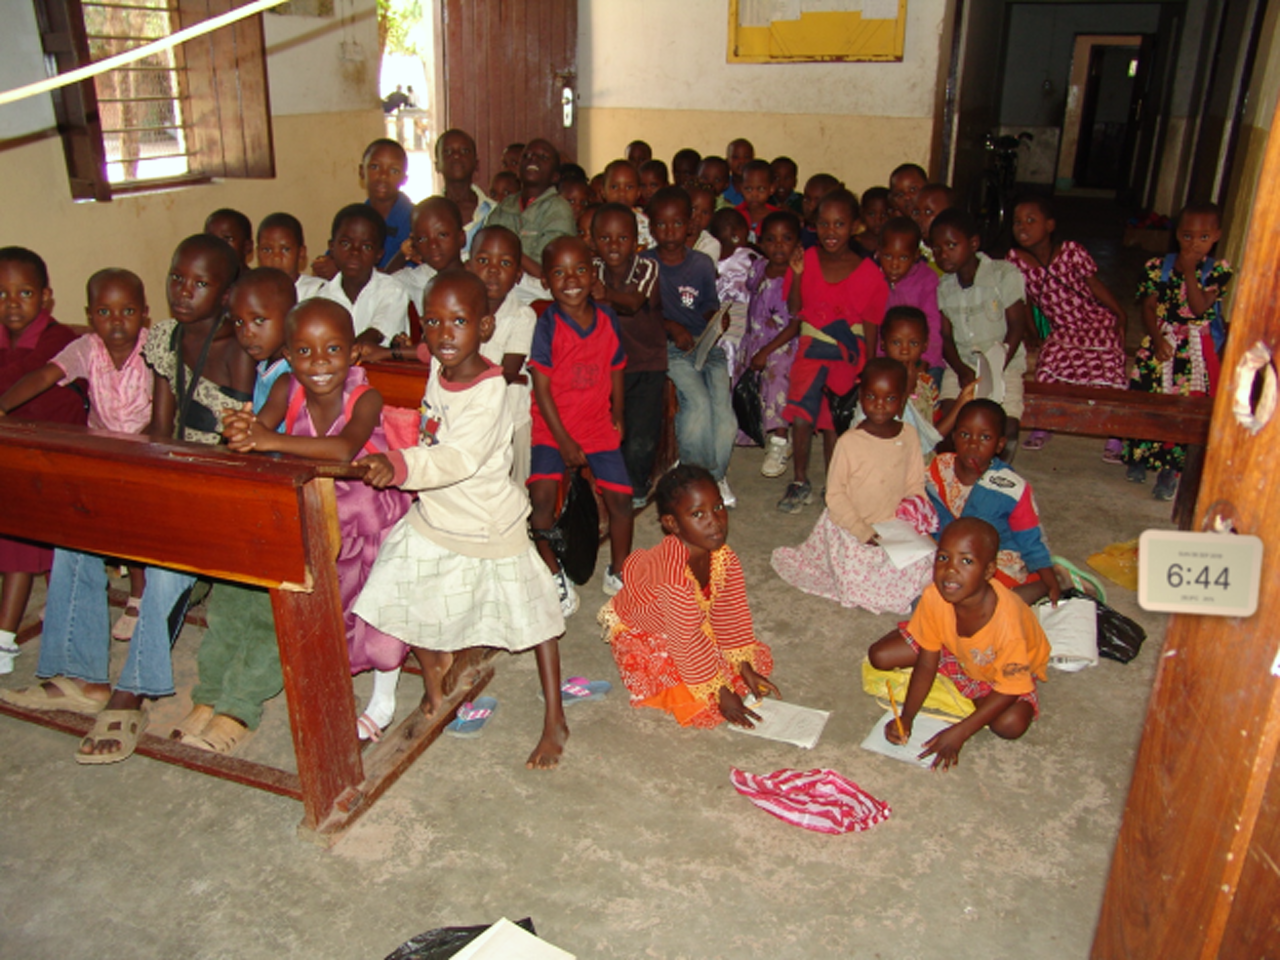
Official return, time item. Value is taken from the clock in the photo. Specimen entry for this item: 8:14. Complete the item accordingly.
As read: 6:44
